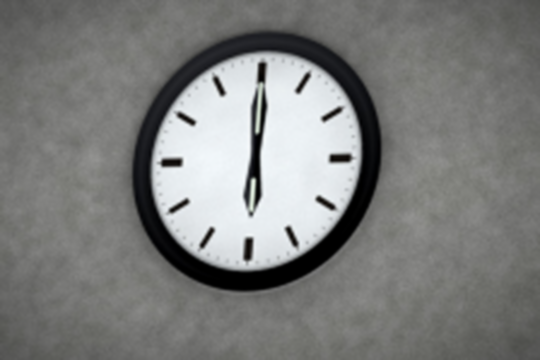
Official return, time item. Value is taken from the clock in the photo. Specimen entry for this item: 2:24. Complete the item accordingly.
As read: 6:00
